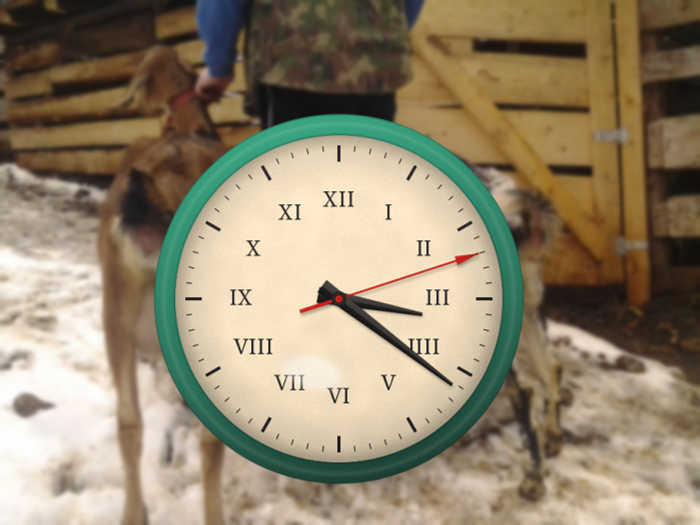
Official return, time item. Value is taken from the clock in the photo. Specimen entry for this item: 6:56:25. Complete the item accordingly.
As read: 3:21:12
